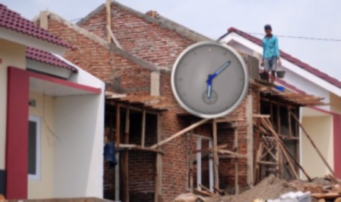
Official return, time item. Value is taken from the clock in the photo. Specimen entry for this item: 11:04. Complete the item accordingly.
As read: 6:08
